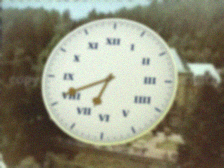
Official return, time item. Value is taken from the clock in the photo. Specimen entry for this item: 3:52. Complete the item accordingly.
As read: 6:41
